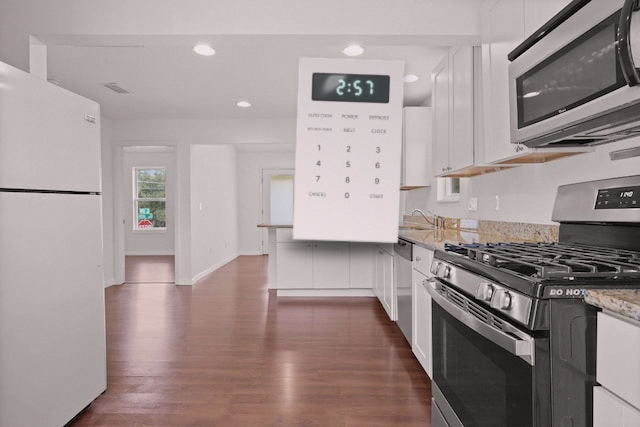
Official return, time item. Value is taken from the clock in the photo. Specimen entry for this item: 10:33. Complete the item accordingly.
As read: 2:57
